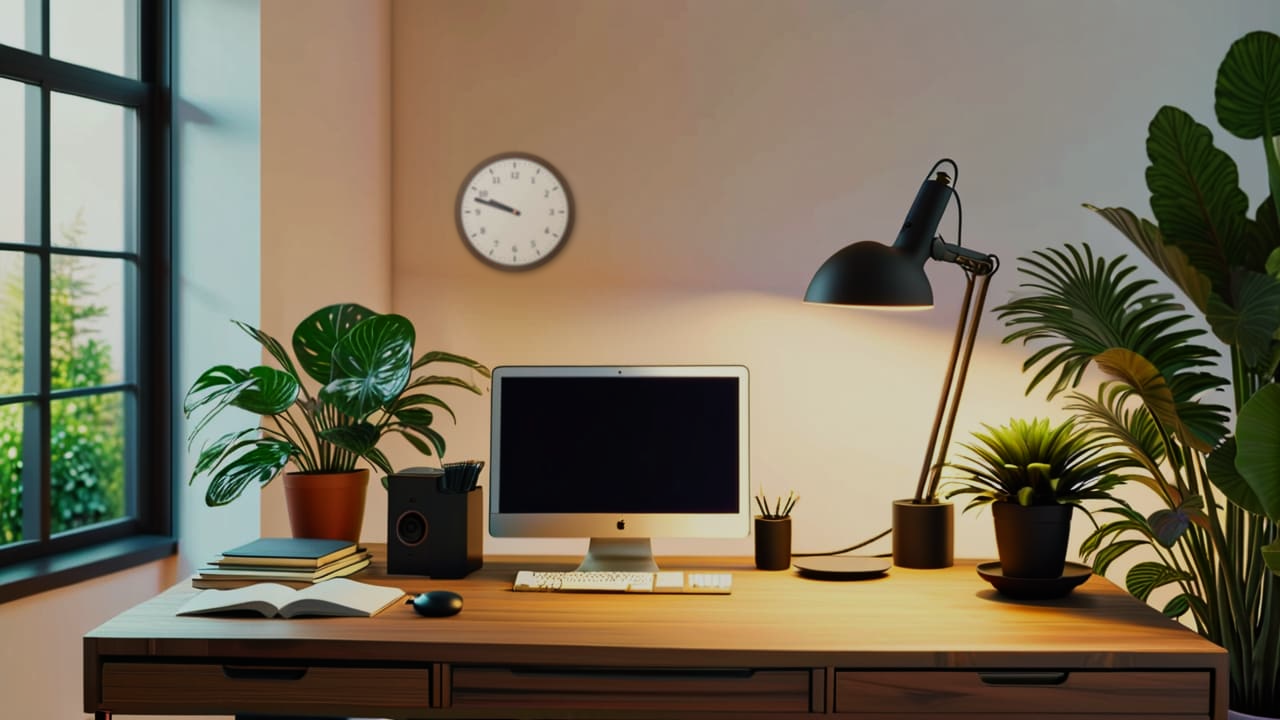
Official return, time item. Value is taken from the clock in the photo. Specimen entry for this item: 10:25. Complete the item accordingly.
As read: 9:48
